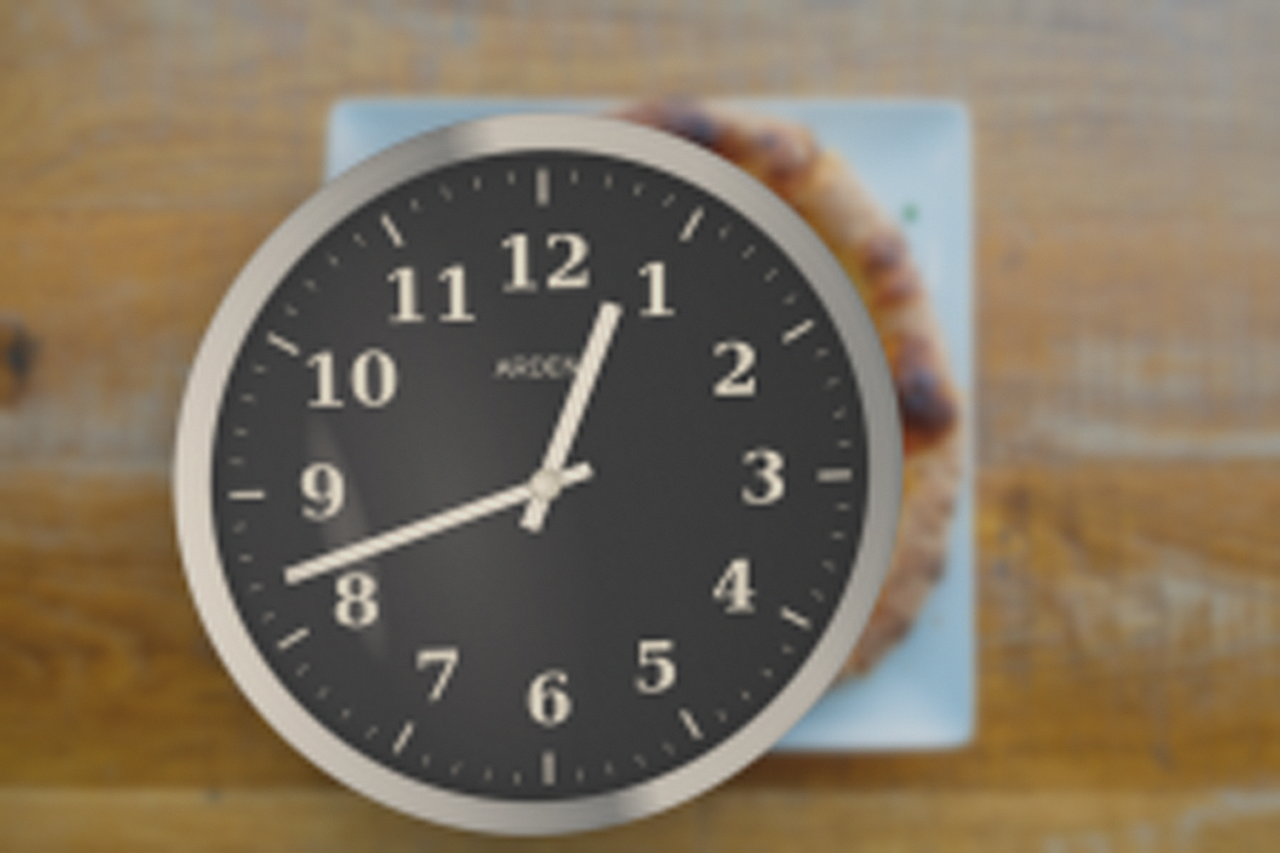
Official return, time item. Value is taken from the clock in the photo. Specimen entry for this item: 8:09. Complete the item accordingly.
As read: 12:42
